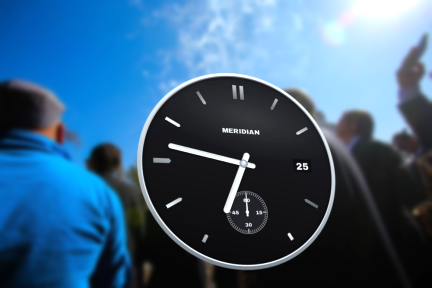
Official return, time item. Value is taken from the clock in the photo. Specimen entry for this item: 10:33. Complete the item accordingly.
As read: 6:47
